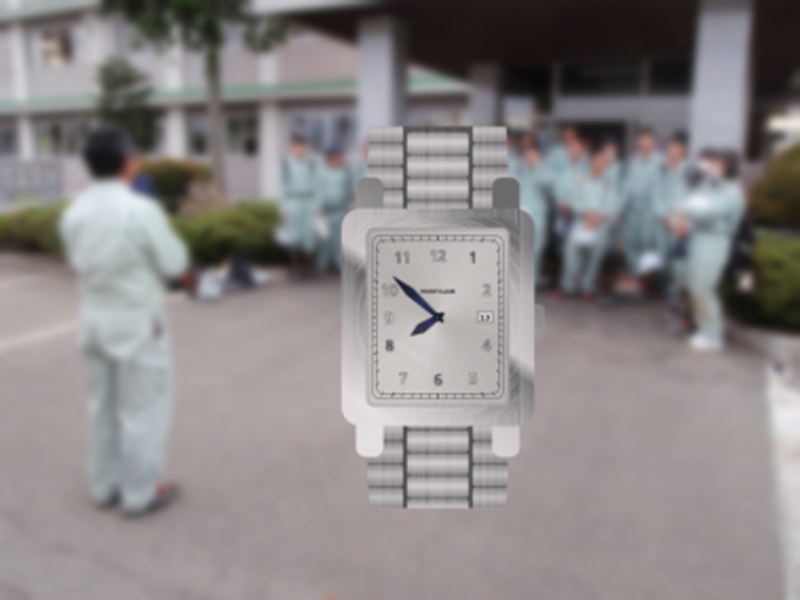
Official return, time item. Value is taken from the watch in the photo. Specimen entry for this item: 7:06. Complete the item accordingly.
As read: 7:52
